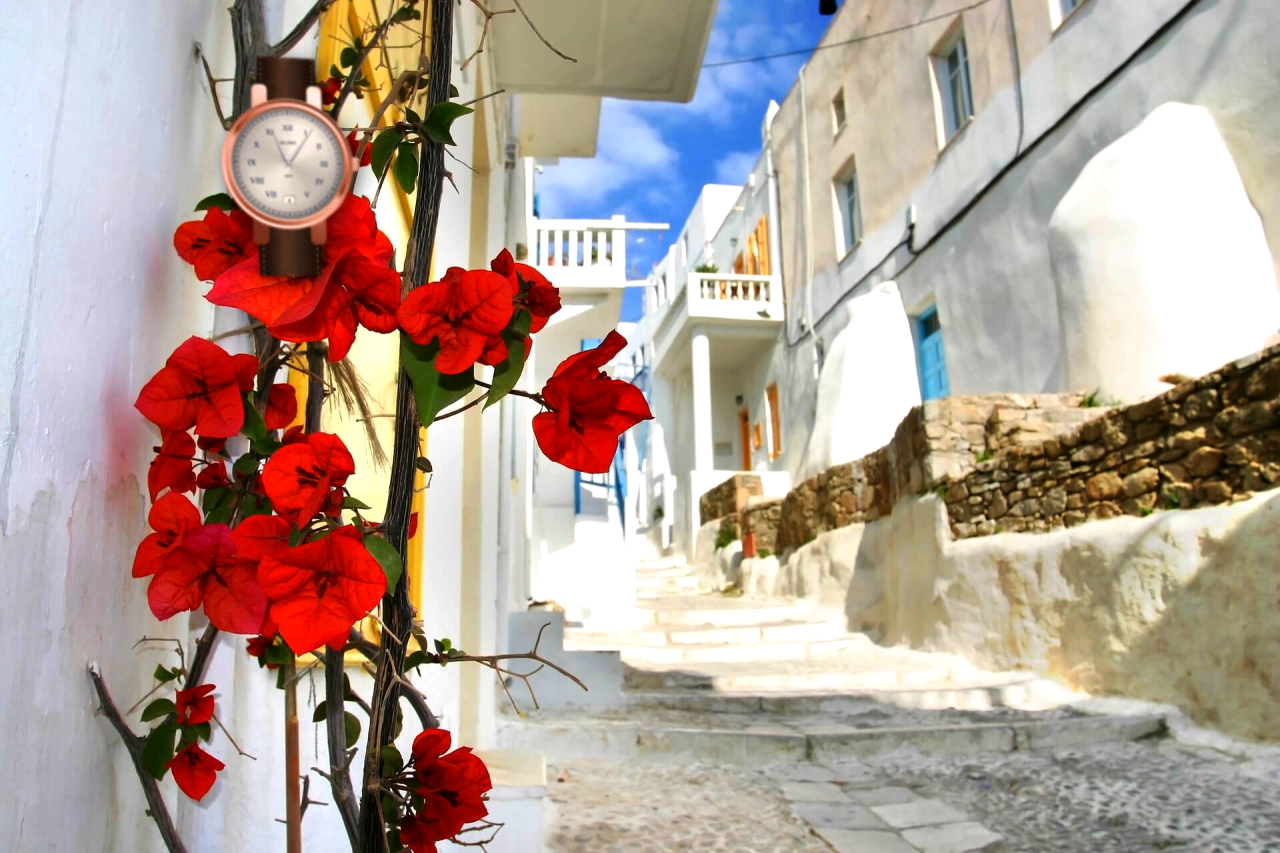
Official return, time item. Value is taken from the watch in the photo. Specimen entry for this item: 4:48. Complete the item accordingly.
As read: 11:06
